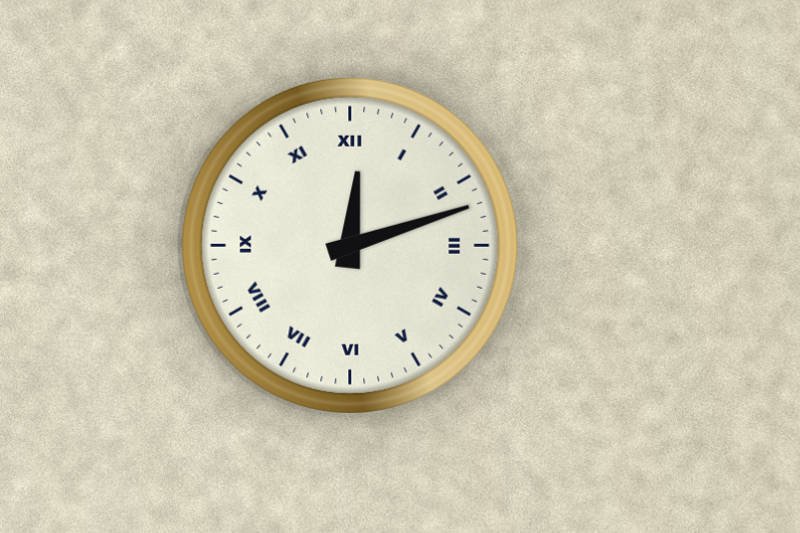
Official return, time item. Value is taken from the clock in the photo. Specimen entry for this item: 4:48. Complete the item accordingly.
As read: 12:12
